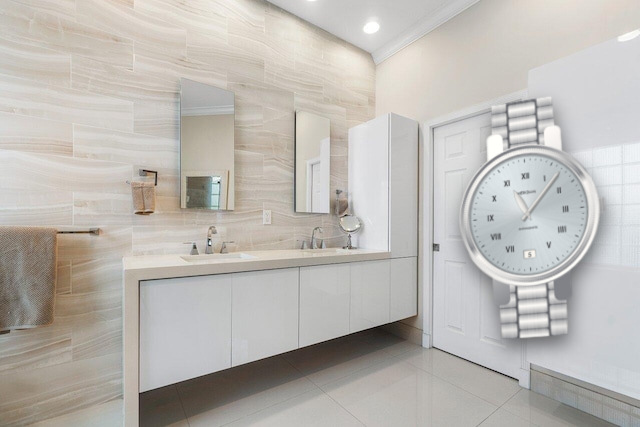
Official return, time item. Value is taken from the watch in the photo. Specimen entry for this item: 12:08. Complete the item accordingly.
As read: 11:07
